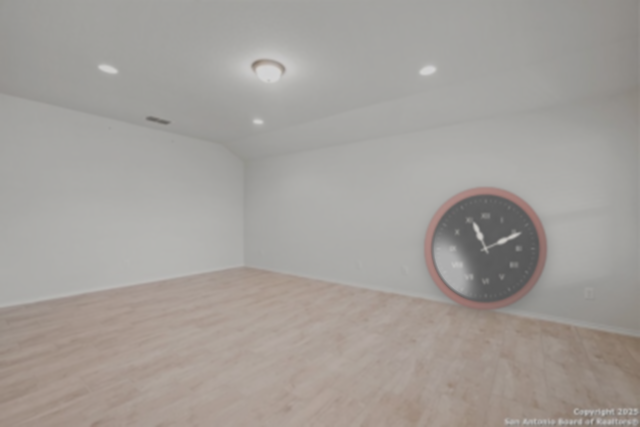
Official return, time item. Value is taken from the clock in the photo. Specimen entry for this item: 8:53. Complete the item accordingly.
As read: 11:11
